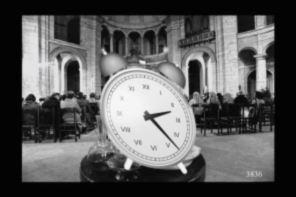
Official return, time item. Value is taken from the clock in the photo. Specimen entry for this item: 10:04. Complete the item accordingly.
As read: 2:23
